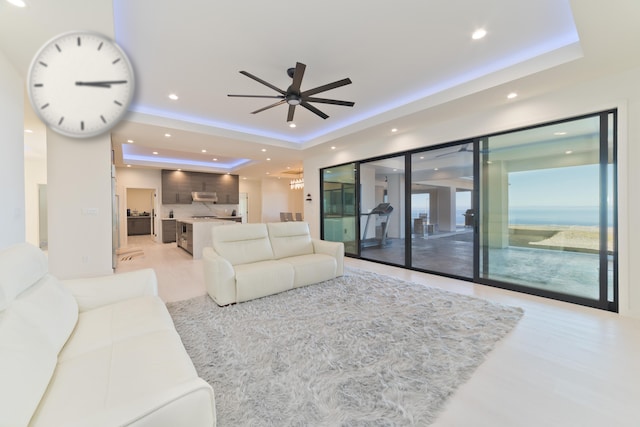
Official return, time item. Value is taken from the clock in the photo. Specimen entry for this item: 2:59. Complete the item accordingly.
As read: 3:15
